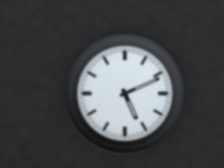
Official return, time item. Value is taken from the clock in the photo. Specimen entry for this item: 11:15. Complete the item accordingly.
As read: 5:11
